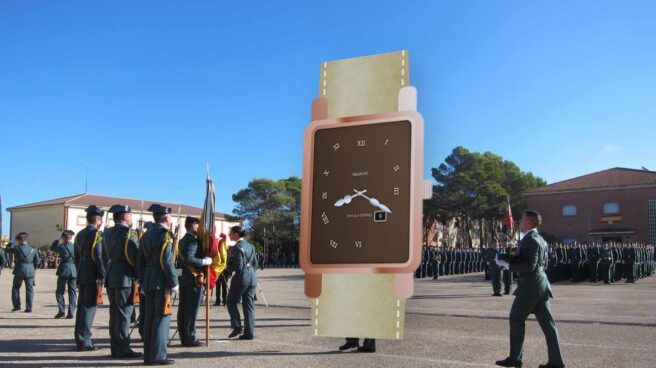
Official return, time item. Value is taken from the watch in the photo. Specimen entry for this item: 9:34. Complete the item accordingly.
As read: 8:20
